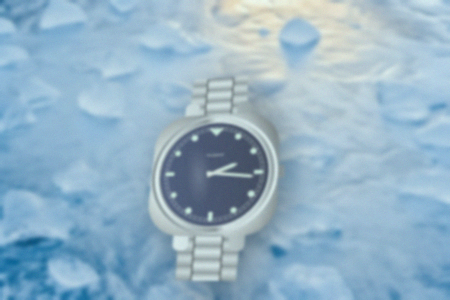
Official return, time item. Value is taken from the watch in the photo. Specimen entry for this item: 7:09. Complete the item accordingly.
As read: 2:16
